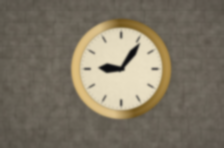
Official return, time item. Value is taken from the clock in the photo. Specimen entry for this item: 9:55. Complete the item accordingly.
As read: 9:06
